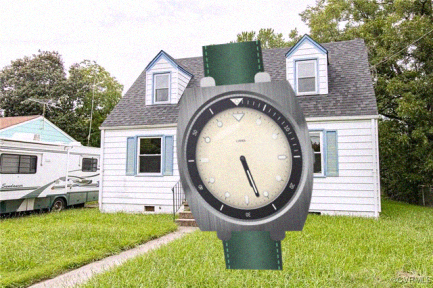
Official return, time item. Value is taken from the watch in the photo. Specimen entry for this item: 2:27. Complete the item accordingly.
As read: 5:27
